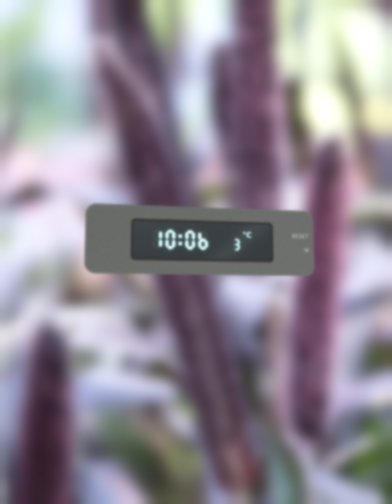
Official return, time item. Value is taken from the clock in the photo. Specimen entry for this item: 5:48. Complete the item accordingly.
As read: 10:06
